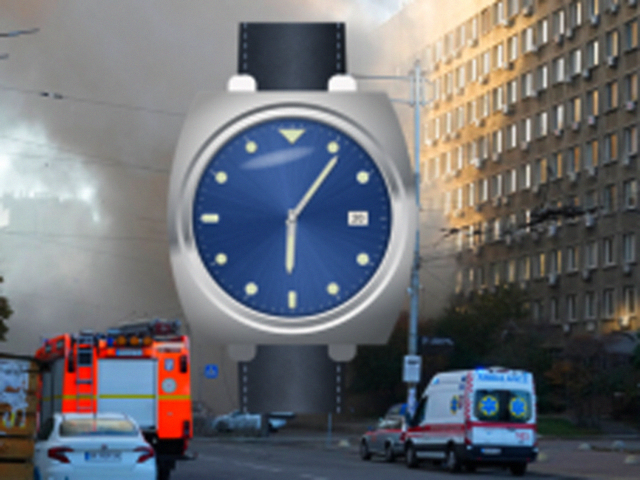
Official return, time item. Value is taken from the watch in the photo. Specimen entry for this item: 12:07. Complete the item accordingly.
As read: 6:06
